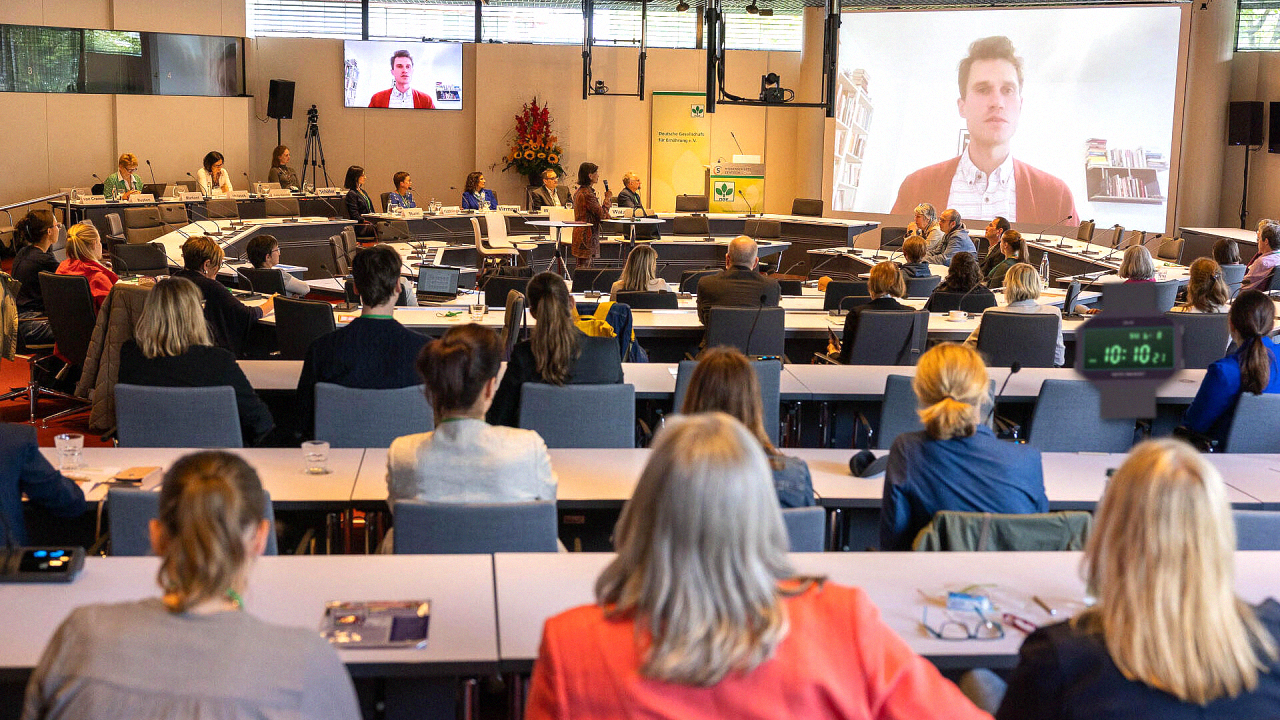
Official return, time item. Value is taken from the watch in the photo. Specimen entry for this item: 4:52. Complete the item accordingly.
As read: 10:10
